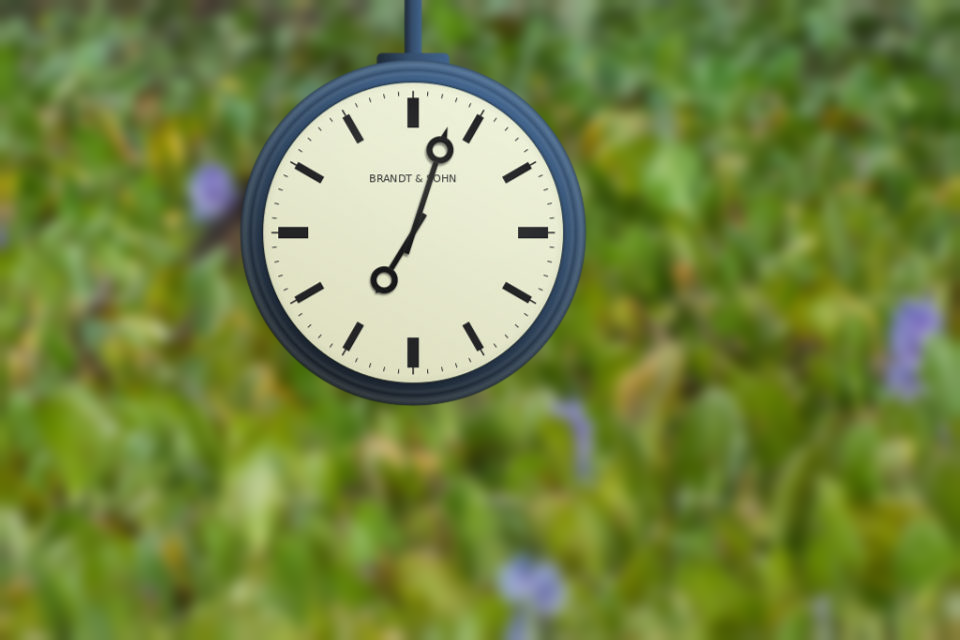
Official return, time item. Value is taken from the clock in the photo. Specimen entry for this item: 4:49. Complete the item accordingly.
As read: 7:03
